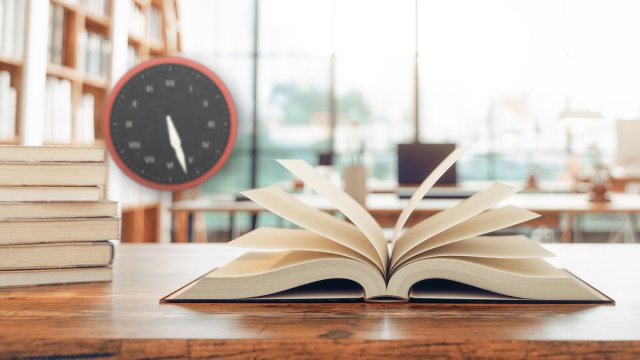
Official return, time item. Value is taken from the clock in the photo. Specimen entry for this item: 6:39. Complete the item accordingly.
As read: 5:27
